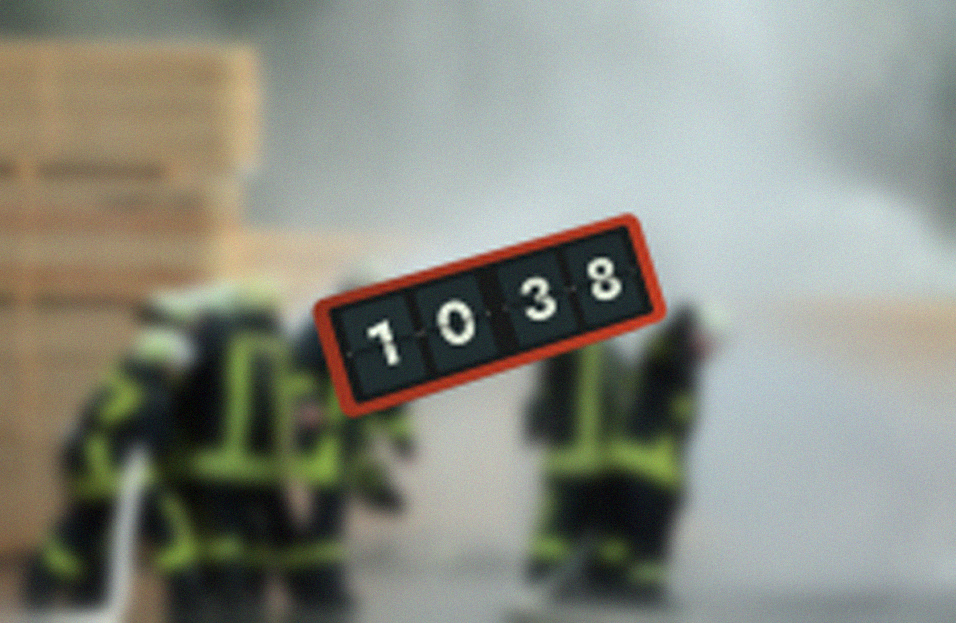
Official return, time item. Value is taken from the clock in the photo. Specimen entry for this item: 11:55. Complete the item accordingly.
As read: 10:38
